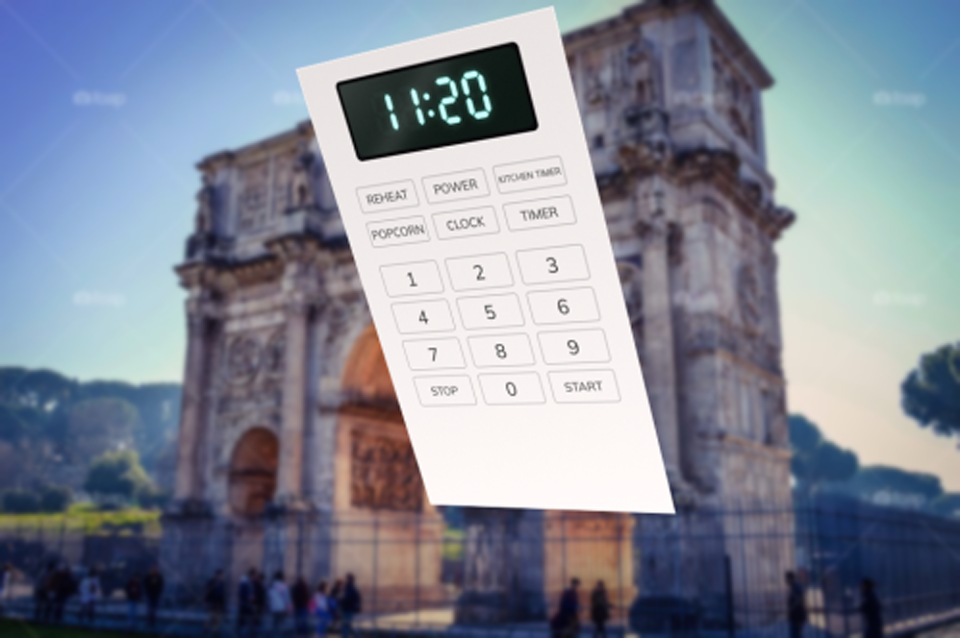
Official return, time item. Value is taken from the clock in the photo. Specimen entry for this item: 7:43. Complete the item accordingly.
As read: 11:20
